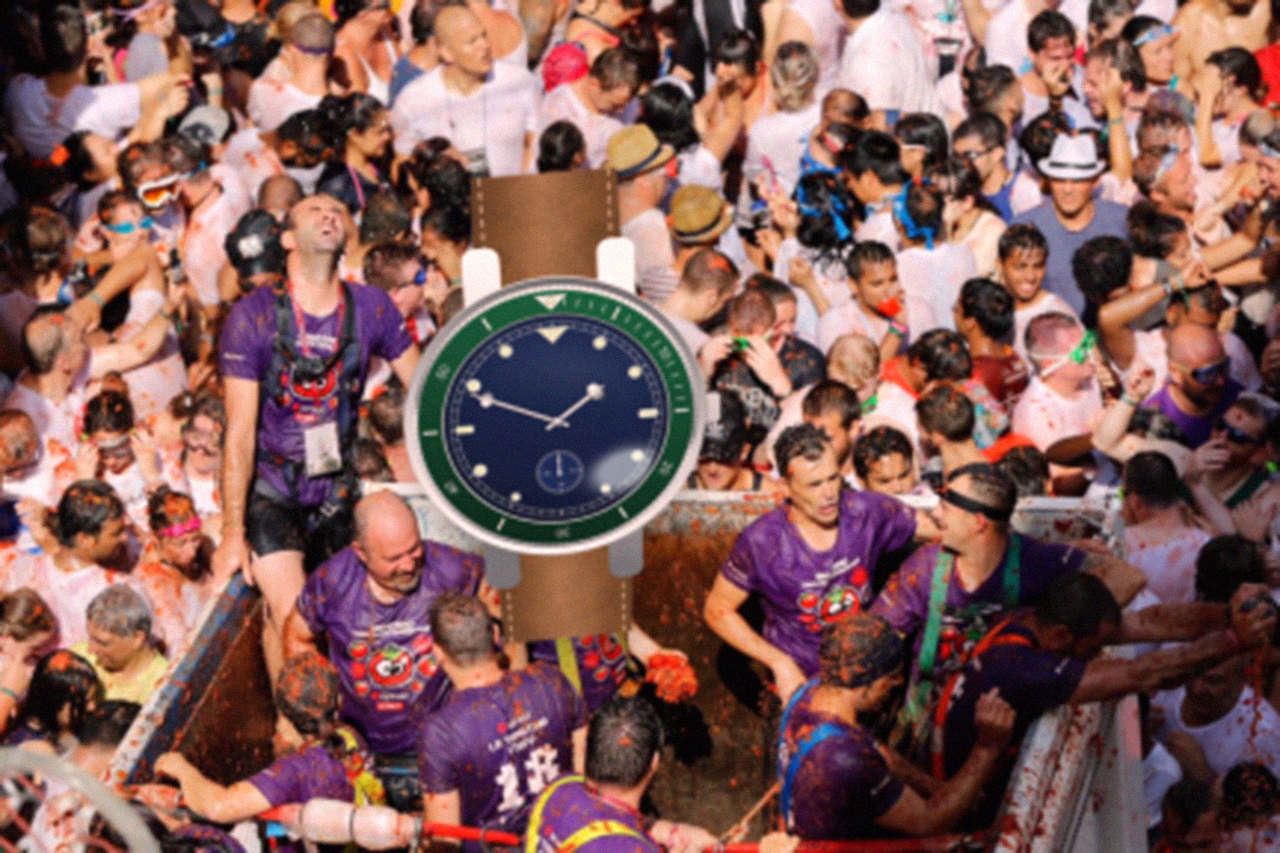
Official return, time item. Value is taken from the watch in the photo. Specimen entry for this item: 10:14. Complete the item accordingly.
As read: 1:49
